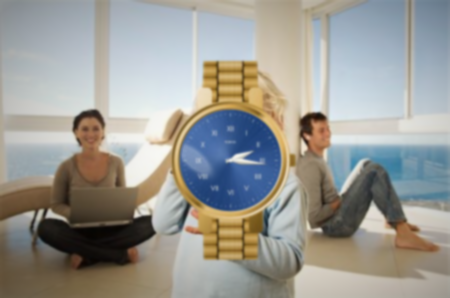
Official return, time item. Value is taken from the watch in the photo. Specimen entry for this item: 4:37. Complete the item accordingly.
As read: 2:16
